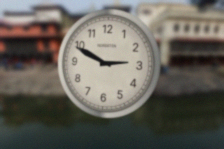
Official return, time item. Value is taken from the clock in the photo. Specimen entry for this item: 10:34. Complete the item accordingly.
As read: 2:49
